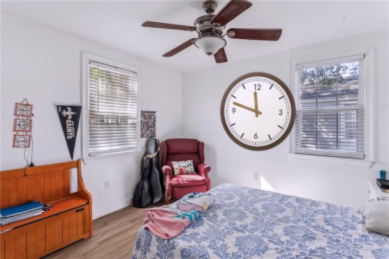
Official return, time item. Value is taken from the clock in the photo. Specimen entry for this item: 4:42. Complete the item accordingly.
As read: 11:48
